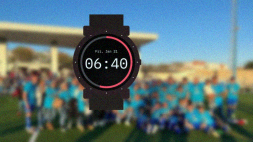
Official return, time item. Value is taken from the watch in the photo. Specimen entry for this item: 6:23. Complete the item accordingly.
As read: 6:40
